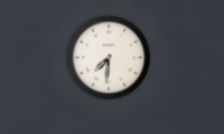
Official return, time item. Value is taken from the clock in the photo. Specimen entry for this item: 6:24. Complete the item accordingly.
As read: 7:31
